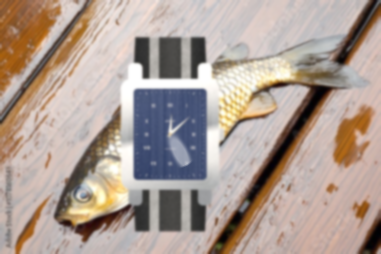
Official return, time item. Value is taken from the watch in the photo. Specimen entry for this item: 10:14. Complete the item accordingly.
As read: 12:08
